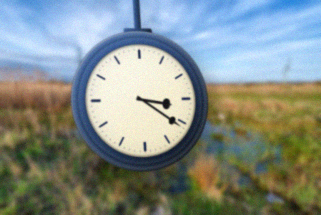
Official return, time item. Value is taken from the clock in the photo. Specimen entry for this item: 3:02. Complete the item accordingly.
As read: 3:21
